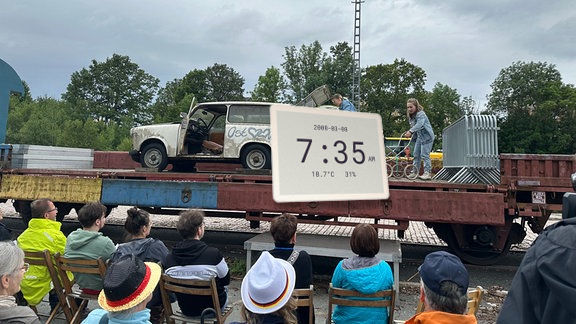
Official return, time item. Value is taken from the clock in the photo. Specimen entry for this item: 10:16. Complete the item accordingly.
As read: 7:35
